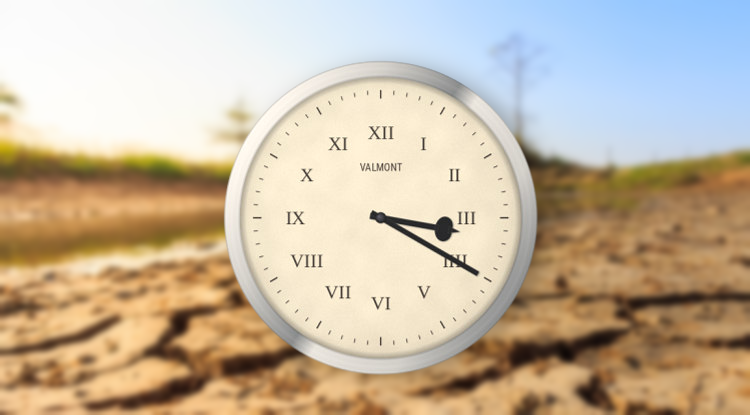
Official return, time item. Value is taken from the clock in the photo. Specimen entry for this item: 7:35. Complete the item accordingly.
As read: 3:20
